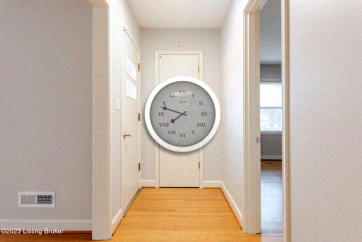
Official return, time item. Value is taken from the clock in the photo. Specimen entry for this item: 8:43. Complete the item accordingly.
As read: 7:48
